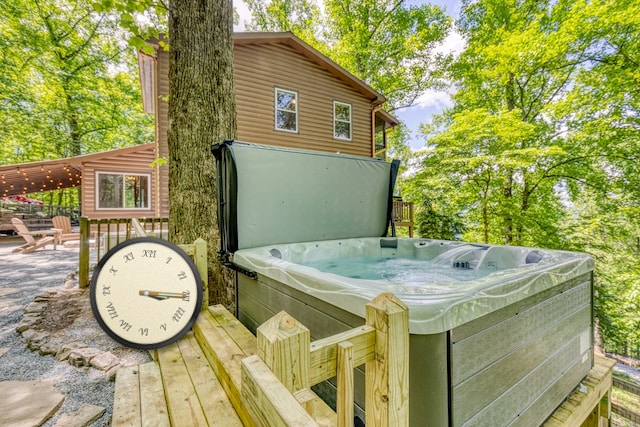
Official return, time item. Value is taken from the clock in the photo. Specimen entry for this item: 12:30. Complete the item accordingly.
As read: 3:15
